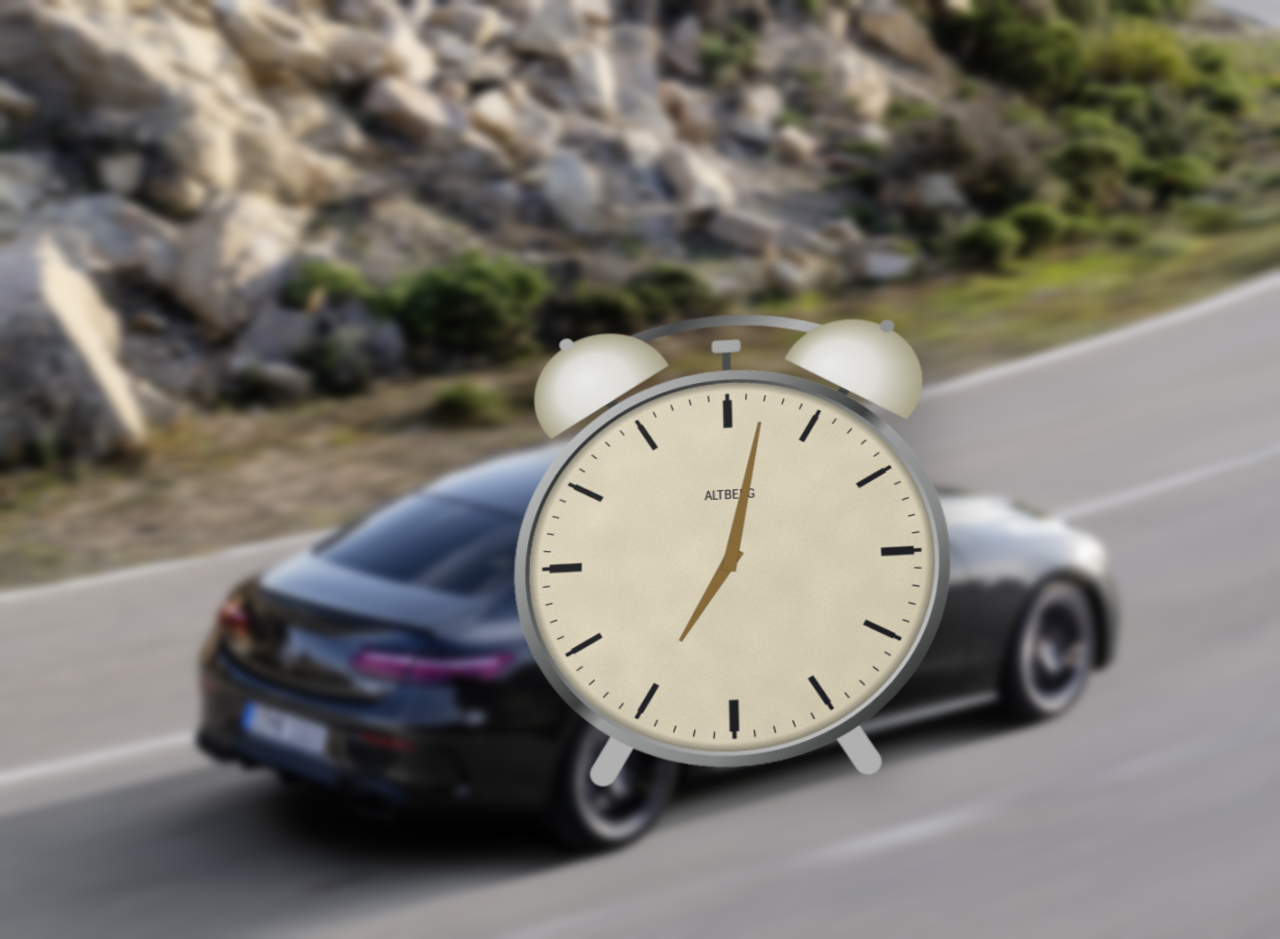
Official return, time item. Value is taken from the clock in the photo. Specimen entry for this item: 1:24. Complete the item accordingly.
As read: 7:02
